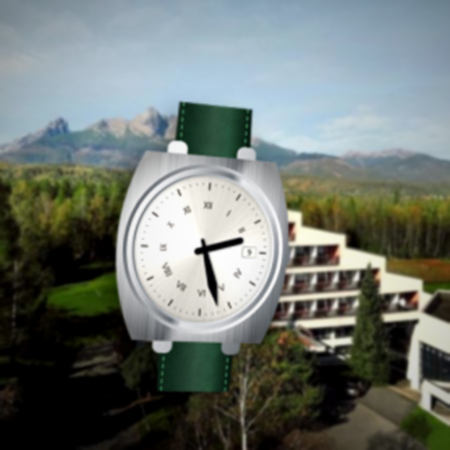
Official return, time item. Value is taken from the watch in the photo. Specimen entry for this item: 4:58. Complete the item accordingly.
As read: 2:27
